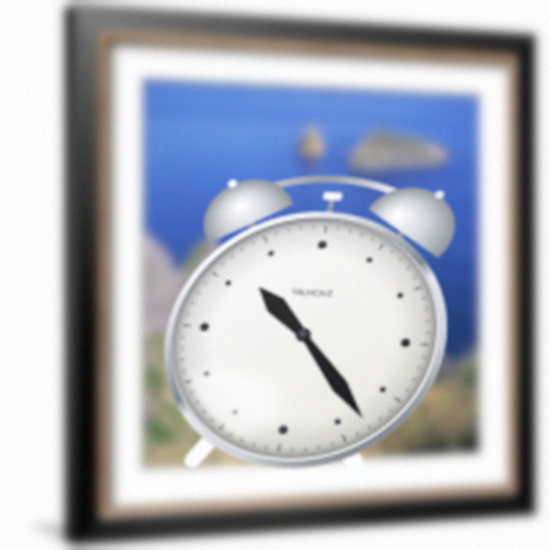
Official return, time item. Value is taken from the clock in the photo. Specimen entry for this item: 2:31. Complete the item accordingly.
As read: 10:23
